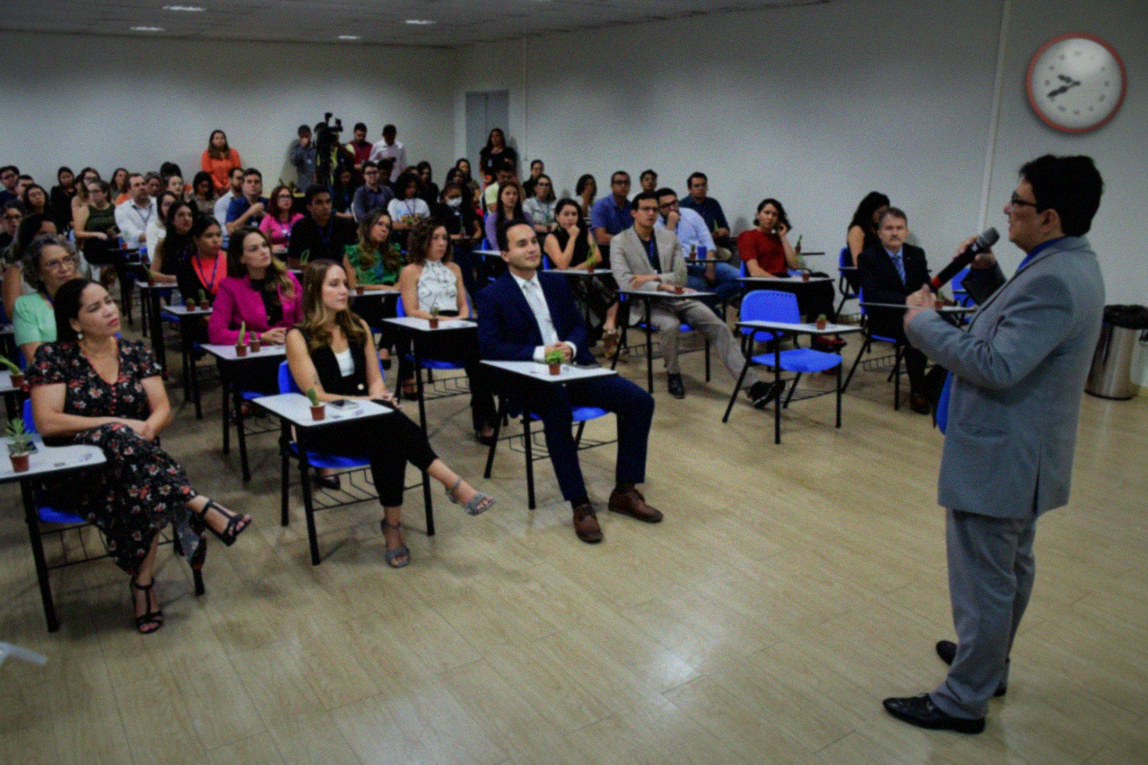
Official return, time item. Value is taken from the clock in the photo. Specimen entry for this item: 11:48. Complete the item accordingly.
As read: 9:41
